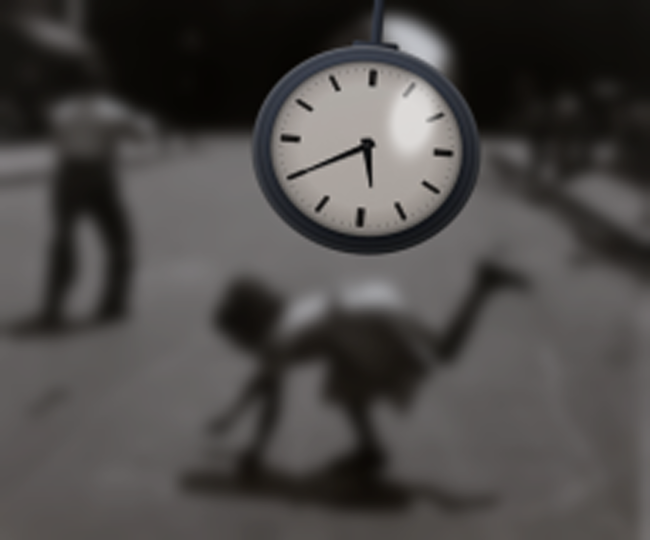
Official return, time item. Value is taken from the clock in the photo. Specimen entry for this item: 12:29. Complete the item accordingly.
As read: 5:40
